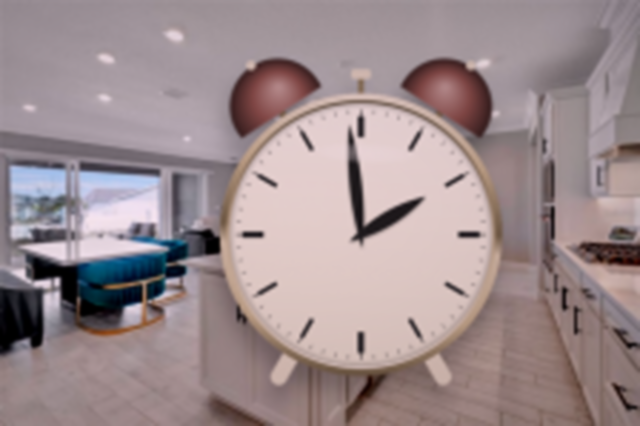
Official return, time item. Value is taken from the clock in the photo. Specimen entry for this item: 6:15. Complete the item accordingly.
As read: 1:59
